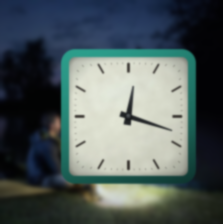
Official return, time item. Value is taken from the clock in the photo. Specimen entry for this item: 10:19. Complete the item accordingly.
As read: 12:18
